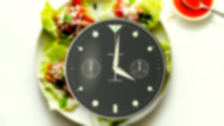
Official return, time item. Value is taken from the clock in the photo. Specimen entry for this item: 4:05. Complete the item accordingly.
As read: 4:01
